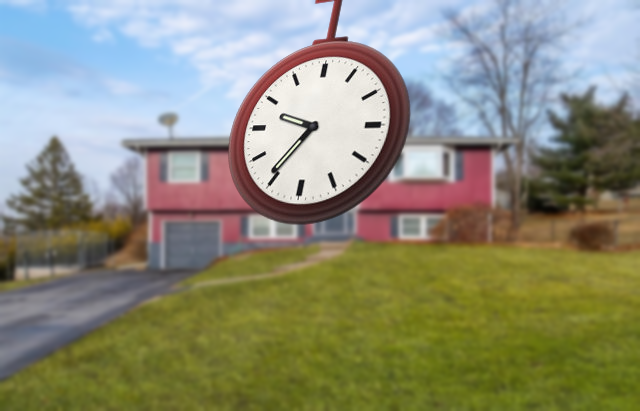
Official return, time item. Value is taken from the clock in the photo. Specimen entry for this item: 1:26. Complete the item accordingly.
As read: 9:36
